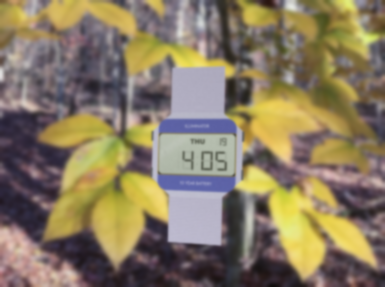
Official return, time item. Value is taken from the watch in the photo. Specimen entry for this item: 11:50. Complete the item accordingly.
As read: 4:05
